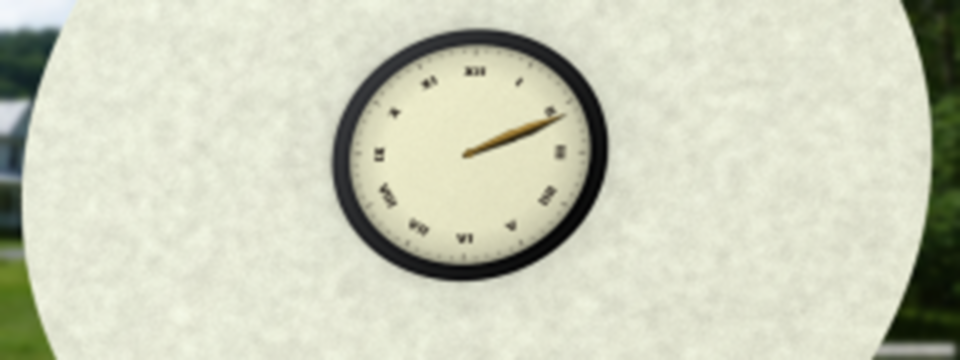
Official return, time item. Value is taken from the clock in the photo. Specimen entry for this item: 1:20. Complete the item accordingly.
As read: 2:11
